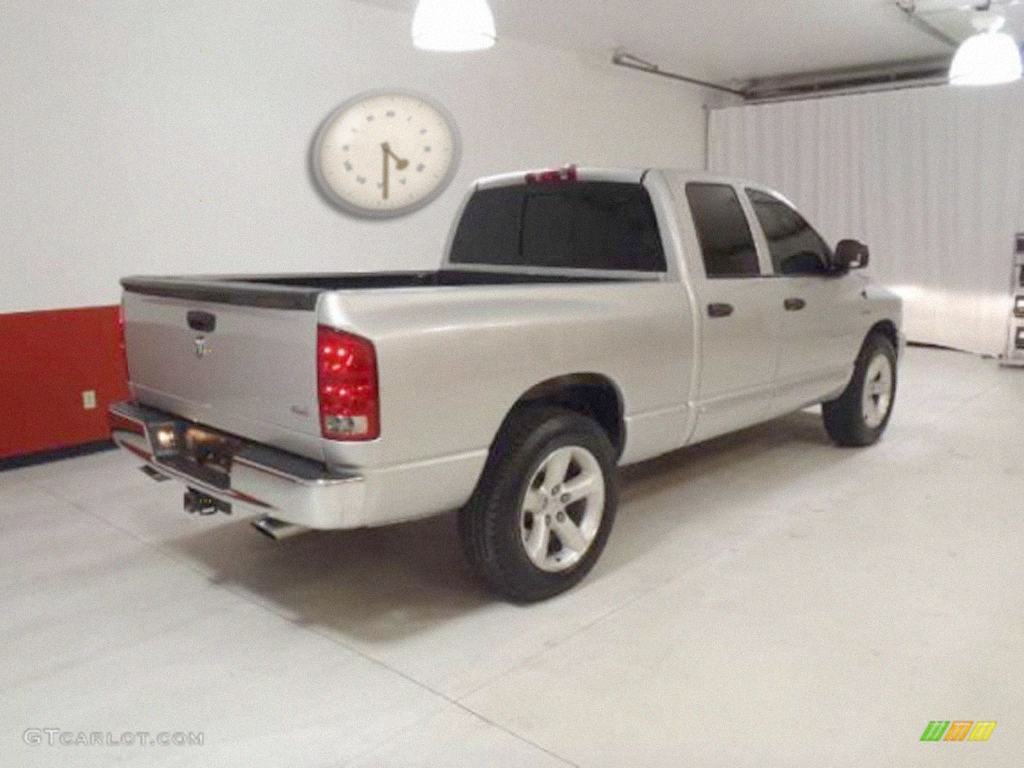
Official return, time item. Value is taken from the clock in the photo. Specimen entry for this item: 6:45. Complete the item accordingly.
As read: 4:29
